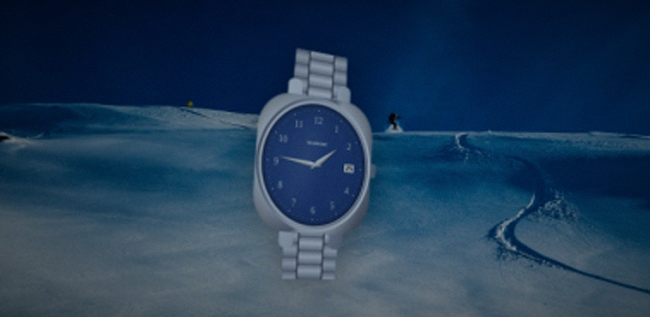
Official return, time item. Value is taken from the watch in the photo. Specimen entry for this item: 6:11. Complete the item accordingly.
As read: 1:46
